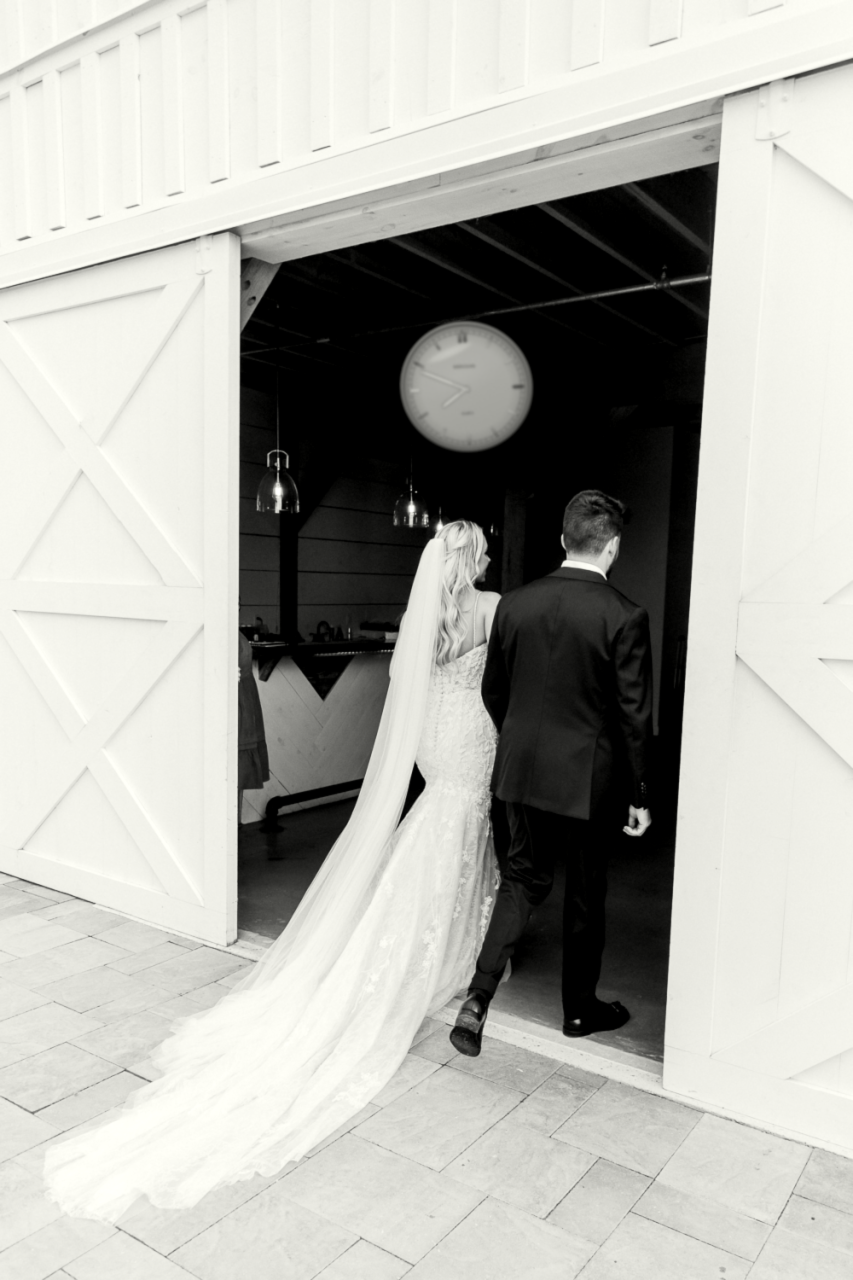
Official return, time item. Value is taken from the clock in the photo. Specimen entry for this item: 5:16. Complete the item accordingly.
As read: 7:49
